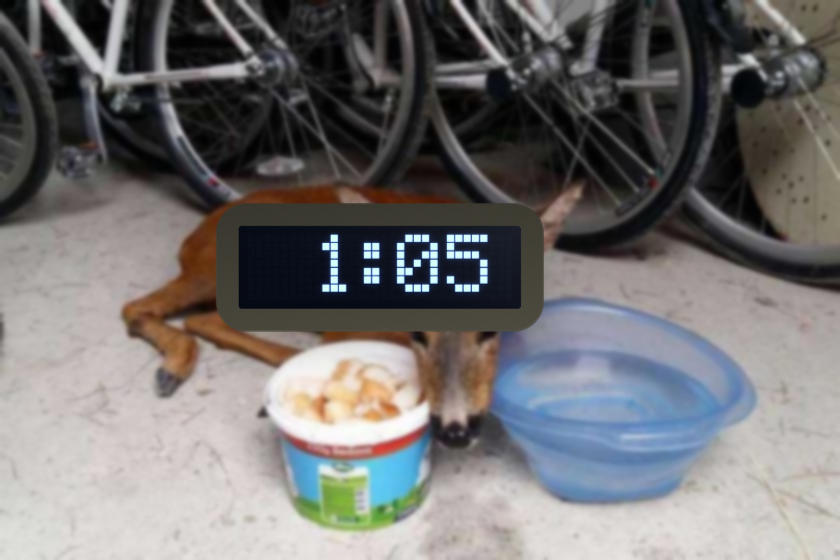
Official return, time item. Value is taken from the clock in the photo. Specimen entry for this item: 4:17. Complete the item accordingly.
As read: 1:05
